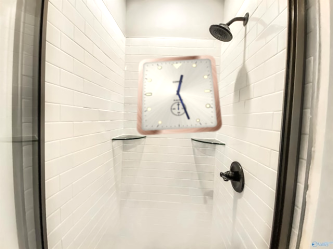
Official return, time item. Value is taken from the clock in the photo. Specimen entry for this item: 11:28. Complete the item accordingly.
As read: 12:27
